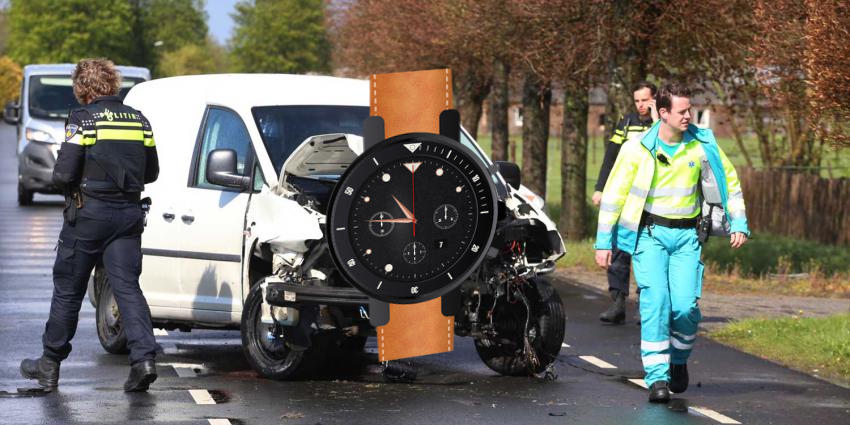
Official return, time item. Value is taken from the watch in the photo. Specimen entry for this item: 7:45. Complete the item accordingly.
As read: 10:46
